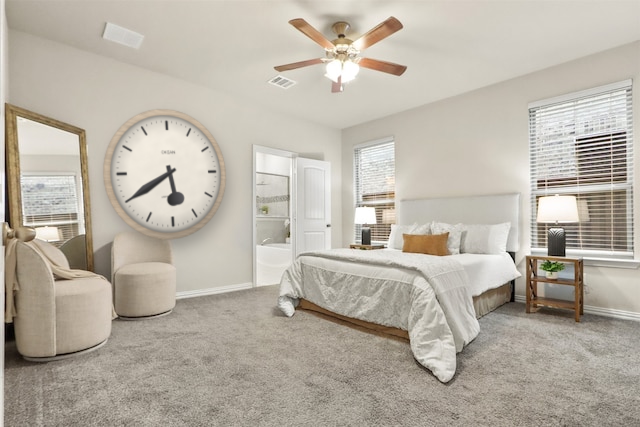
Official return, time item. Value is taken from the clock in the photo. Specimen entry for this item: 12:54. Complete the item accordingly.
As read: 5:40
